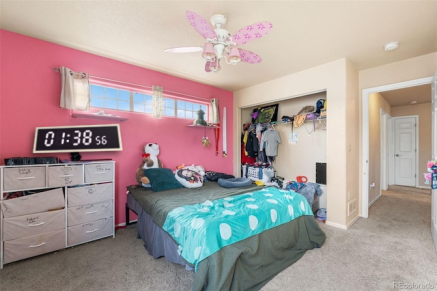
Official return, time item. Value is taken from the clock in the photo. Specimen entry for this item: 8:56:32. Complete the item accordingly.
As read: 1:38:56
